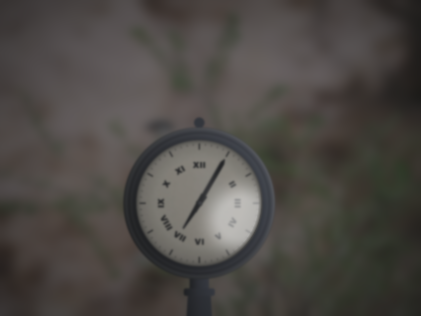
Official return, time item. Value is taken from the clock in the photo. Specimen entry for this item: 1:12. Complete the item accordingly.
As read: 7:05
